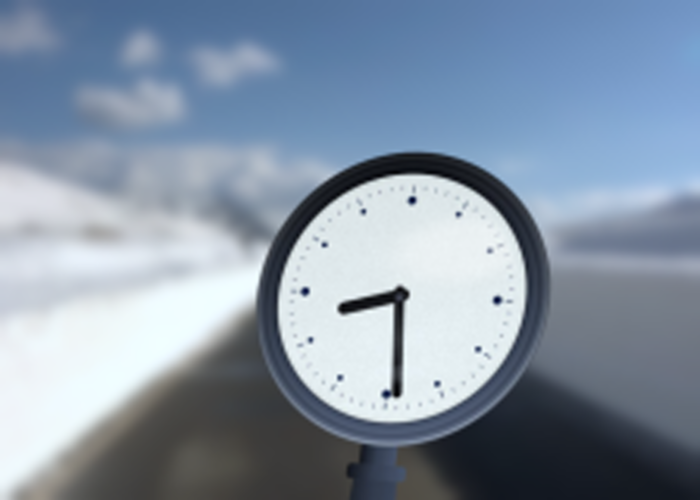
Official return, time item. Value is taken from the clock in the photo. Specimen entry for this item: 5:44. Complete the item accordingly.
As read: 8:29
